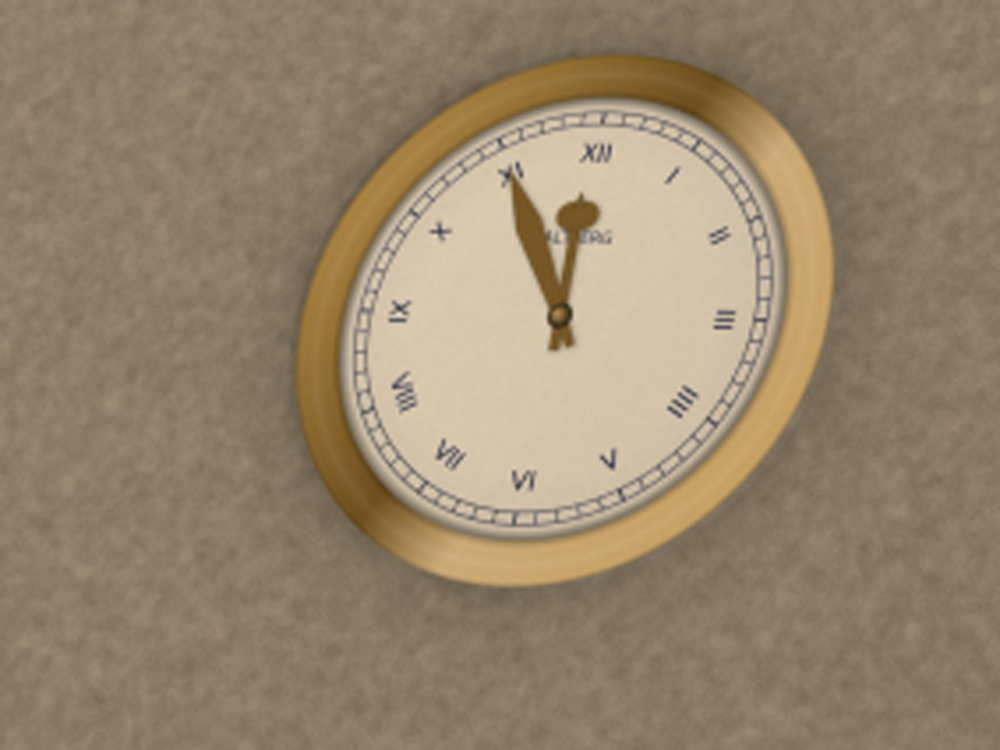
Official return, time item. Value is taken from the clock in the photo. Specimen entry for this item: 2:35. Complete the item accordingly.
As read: 11:55
